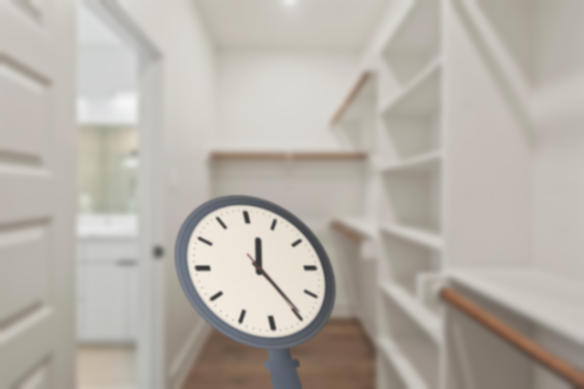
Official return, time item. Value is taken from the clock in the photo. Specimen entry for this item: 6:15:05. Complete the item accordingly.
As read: 12:24:25
